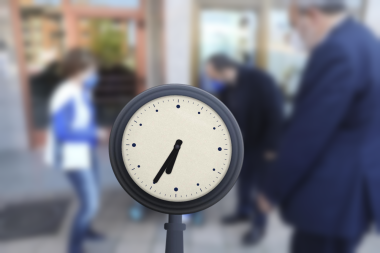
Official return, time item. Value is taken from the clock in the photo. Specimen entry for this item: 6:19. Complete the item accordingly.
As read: 6:35
